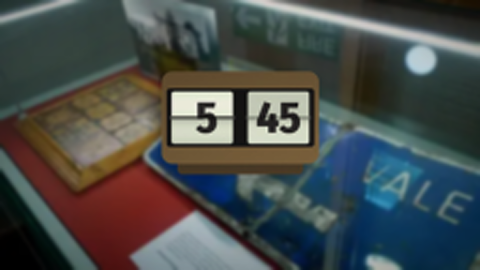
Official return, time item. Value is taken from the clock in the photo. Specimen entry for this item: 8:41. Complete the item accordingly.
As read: 5:45
